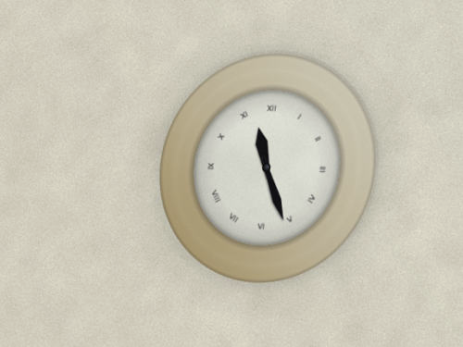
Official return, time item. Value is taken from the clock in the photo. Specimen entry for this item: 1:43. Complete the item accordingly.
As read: 11:26
